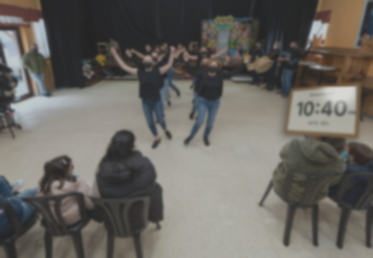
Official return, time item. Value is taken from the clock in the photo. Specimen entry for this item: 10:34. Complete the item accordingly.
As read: 10:40
